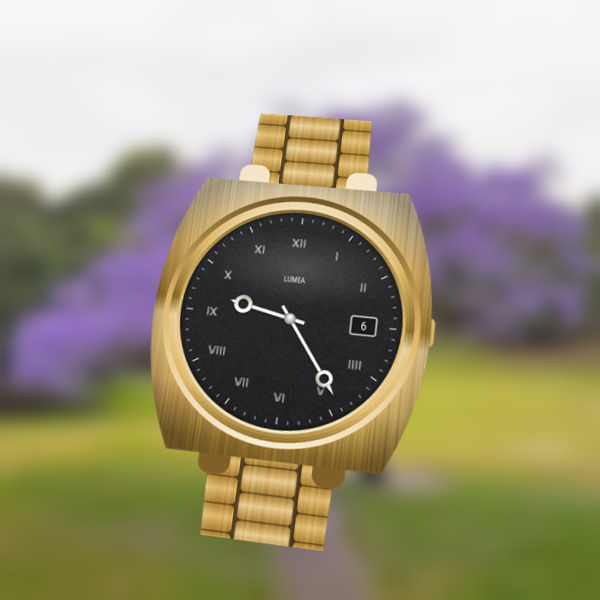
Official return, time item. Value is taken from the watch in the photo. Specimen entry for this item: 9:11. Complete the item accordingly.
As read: 9:24
